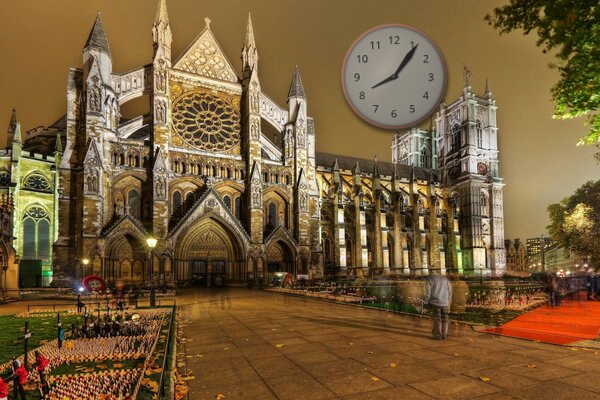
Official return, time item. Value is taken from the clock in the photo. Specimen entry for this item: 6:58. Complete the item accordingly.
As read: 8:06
